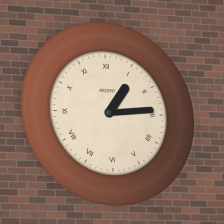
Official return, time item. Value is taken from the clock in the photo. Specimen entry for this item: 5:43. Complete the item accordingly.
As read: 1:14
